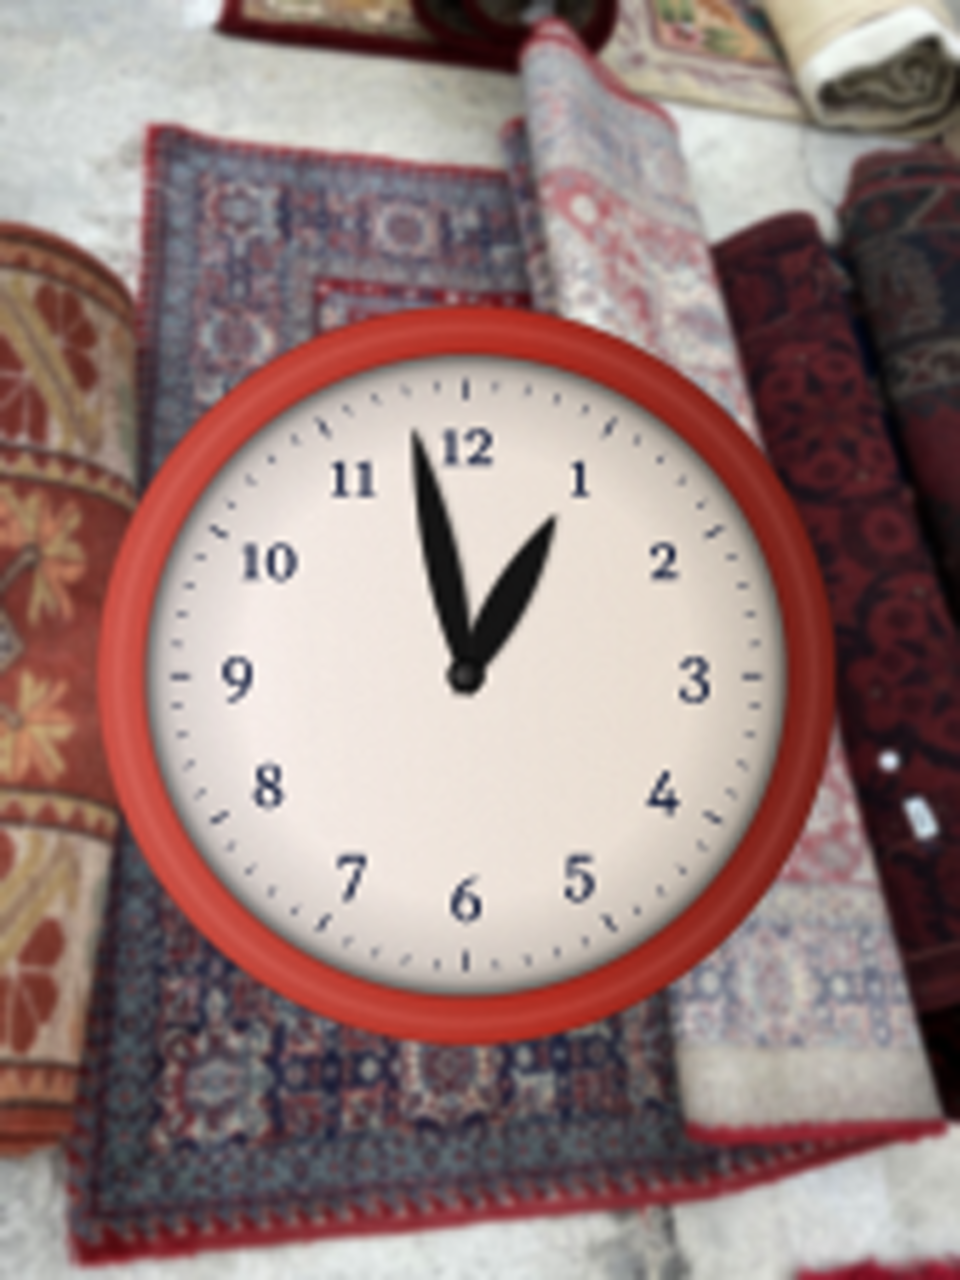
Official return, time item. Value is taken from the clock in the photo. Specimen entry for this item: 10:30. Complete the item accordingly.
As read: 12:58
